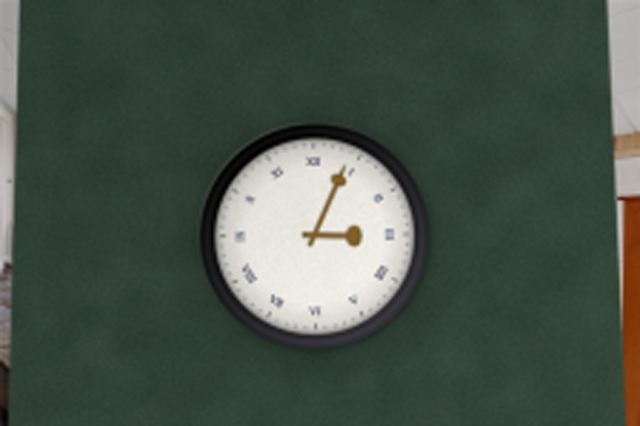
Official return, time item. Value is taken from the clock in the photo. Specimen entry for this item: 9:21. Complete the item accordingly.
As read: 3:04
